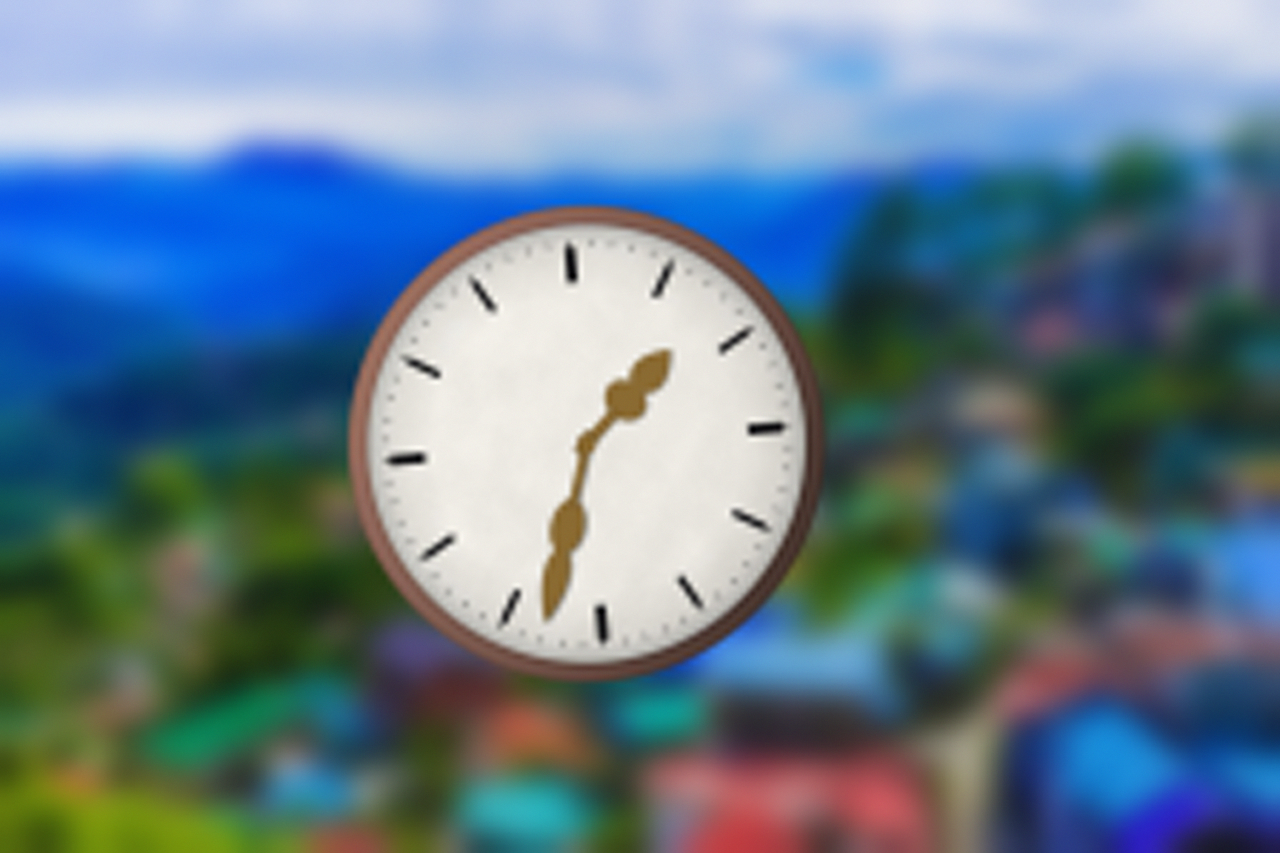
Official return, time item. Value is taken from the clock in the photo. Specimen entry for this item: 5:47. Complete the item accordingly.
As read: 1:33
